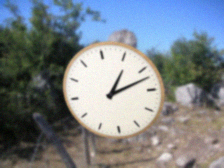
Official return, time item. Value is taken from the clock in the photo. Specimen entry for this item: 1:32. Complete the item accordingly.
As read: 1:12
